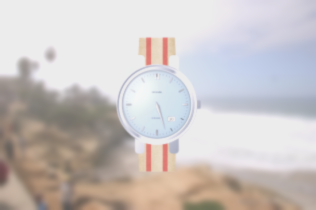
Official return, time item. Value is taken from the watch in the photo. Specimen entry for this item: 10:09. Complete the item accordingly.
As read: 5:27
